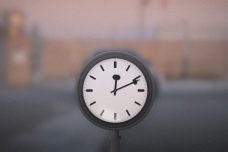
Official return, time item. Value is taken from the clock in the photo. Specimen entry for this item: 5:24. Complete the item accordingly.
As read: 12:11
